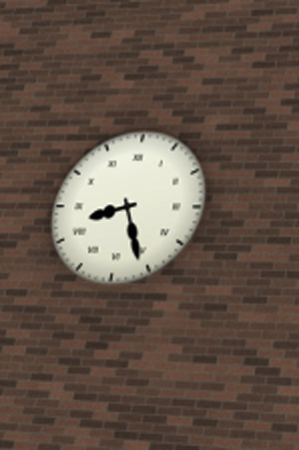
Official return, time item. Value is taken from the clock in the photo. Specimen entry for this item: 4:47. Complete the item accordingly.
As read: 8:26
